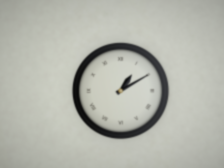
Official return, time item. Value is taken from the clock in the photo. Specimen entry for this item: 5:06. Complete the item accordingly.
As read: 1:10
